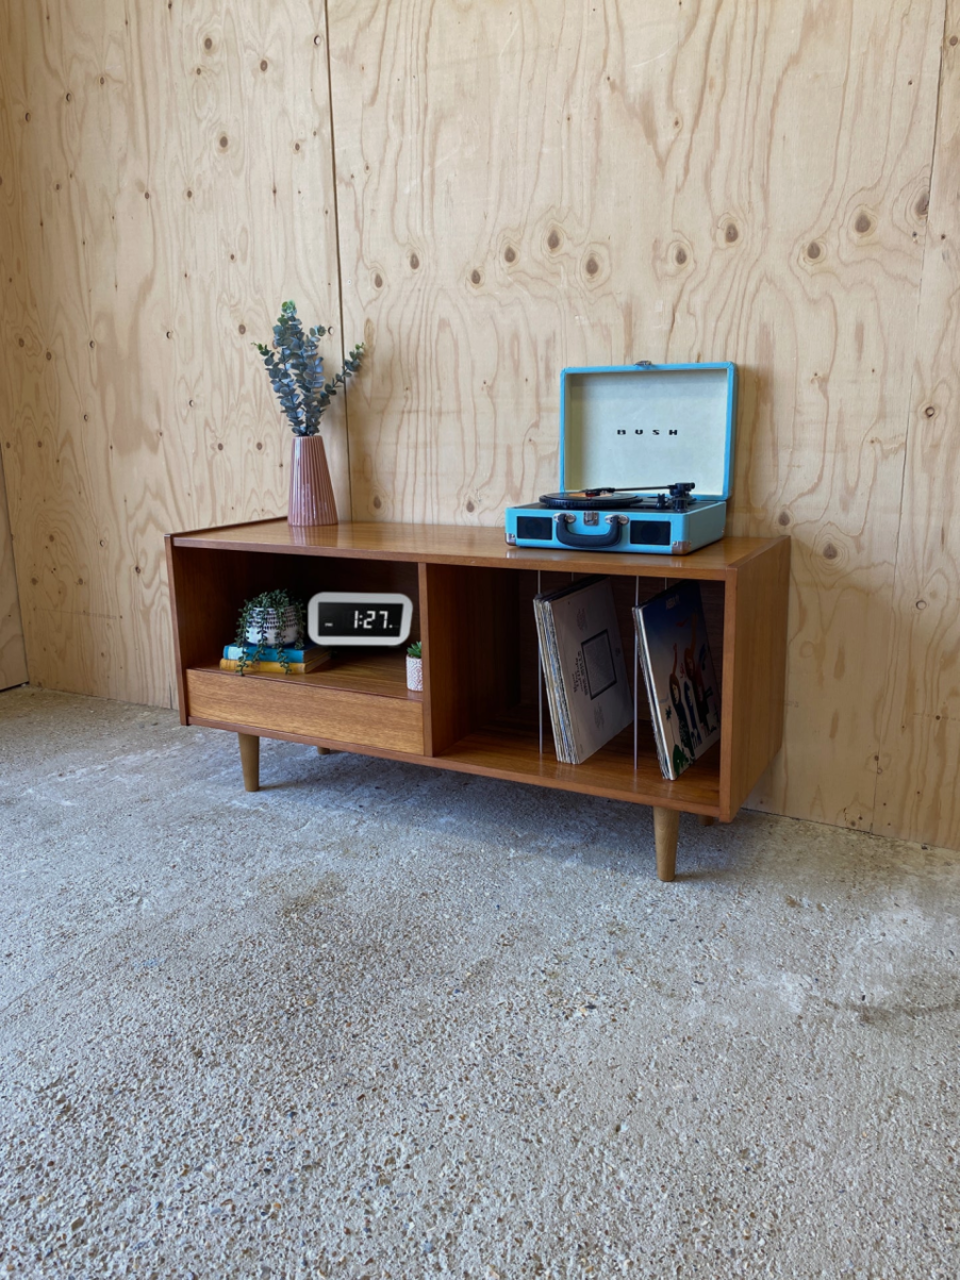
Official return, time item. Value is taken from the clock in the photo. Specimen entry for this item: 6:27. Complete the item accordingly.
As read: 1:27
